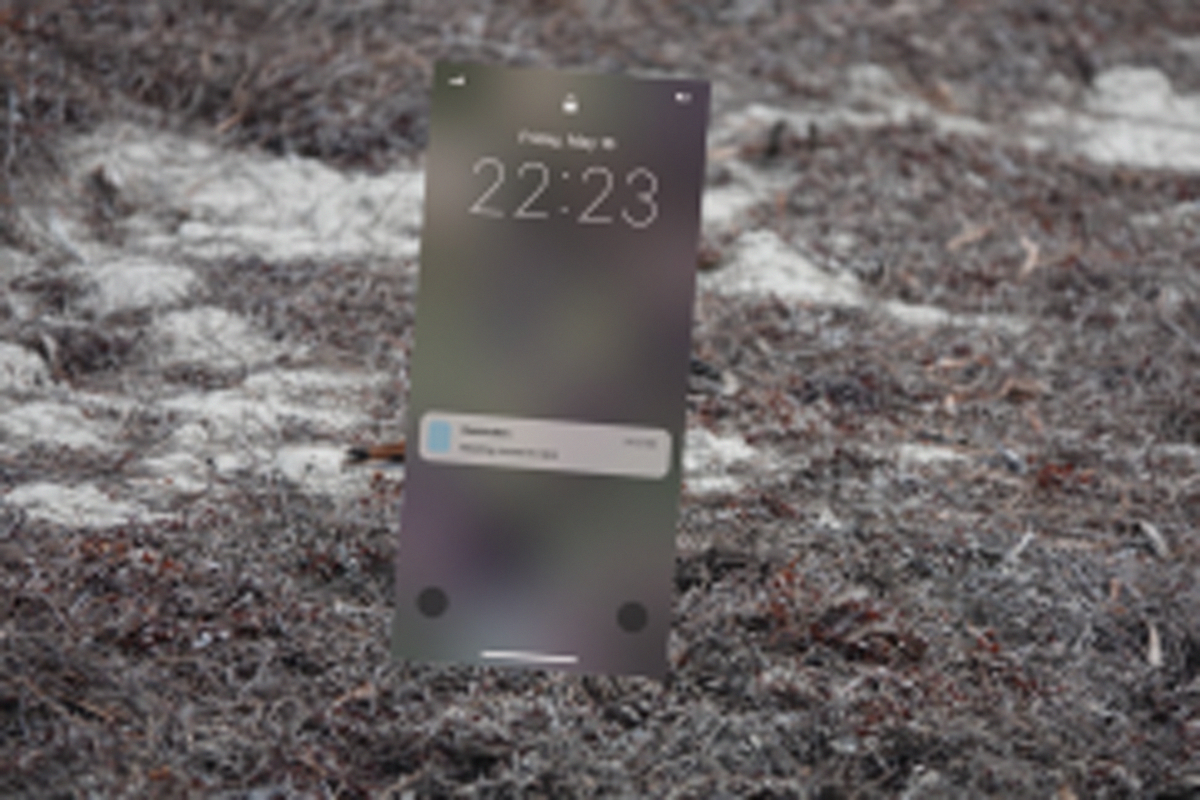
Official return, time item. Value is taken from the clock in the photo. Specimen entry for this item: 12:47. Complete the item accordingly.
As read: 22:23
